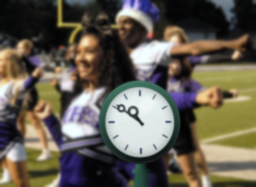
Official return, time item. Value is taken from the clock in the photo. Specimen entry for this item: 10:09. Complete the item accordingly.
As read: 10:51
